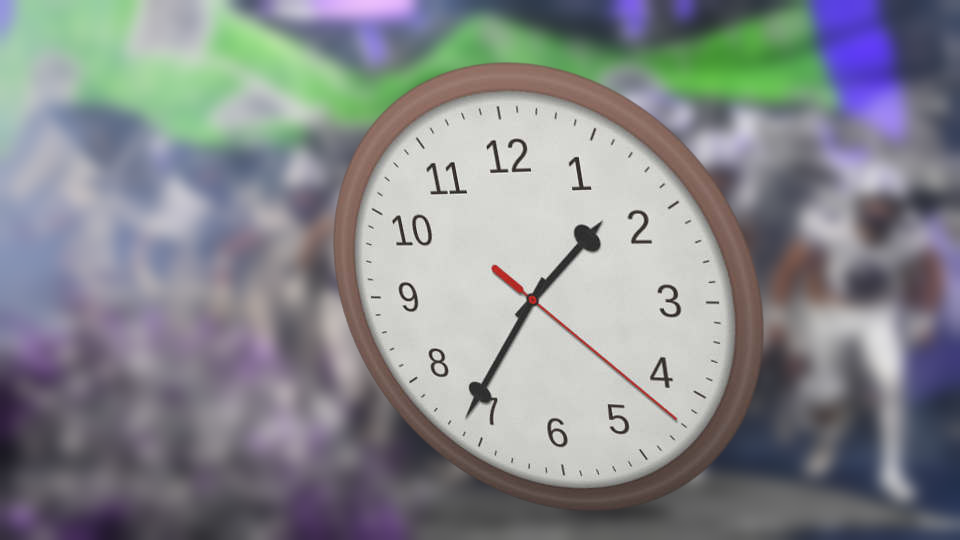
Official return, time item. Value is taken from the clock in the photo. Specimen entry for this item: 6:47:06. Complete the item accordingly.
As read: 1:36:22
